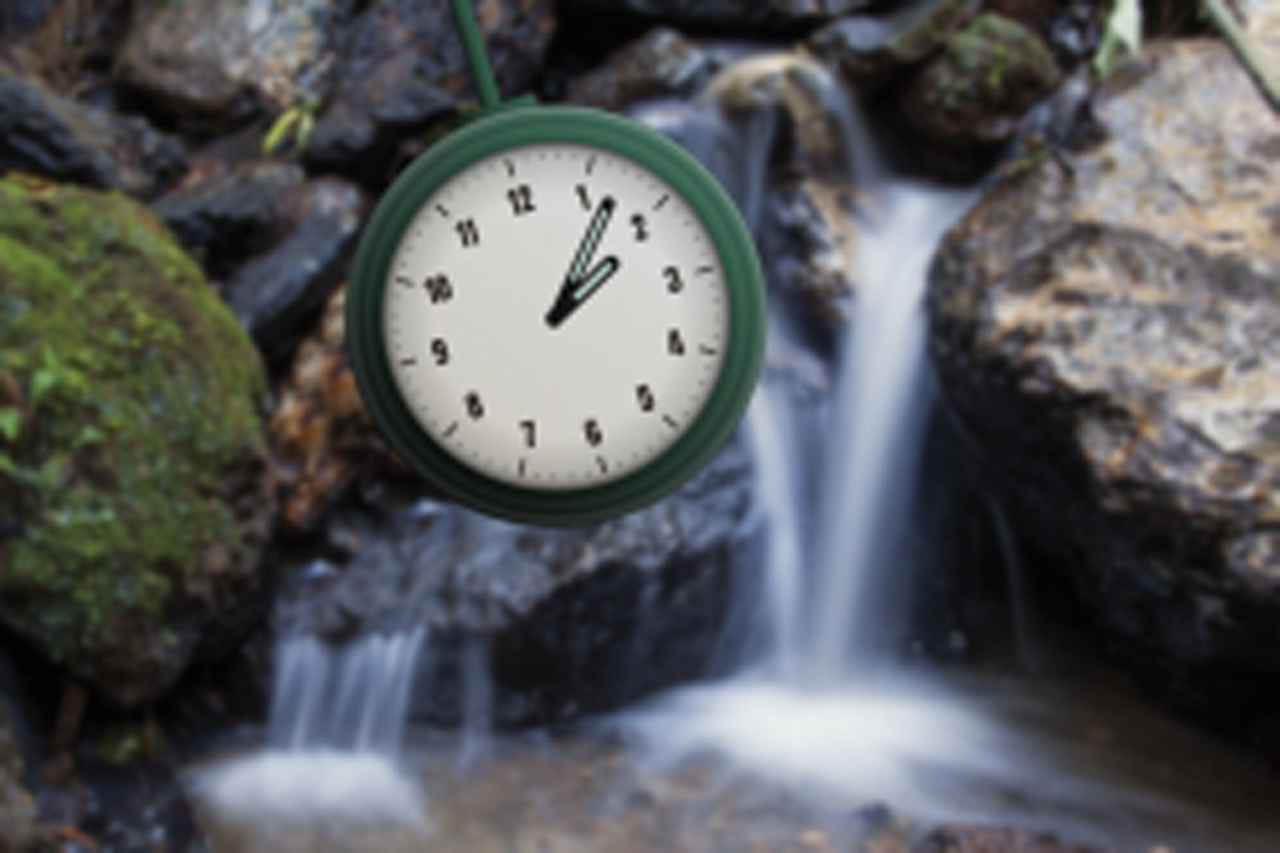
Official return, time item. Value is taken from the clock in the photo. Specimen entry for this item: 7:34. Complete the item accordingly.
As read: 2:07
